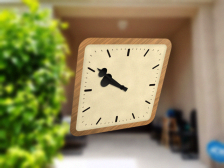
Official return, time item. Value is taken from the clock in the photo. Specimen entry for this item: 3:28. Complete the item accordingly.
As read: 9:51
